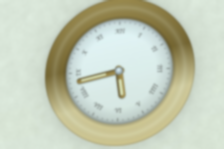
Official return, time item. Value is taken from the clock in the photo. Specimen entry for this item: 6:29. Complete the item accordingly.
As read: 5:43
